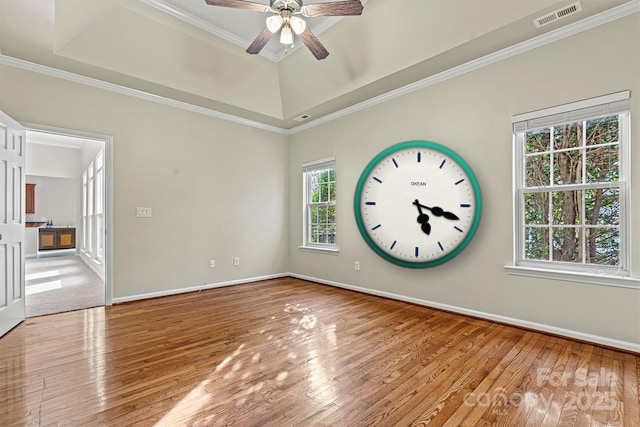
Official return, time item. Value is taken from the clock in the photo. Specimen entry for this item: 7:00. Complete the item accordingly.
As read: 5:18
